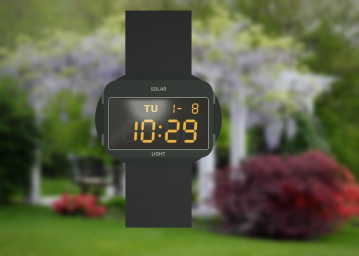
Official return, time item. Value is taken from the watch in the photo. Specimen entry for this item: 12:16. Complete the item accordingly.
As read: 10:29
